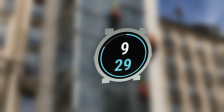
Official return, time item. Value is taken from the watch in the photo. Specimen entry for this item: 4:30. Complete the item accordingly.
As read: 9:29
